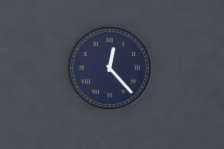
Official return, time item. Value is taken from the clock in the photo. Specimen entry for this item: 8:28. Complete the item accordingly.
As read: 12:23
